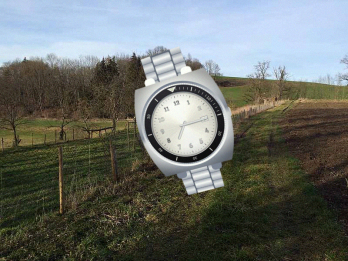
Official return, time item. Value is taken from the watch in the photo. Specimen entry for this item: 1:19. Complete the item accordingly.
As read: 7:15
